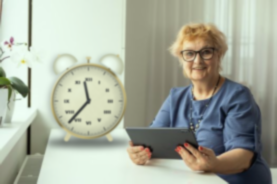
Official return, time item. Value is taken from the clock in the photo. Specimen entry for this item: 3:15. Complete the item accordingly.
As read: 11:37
